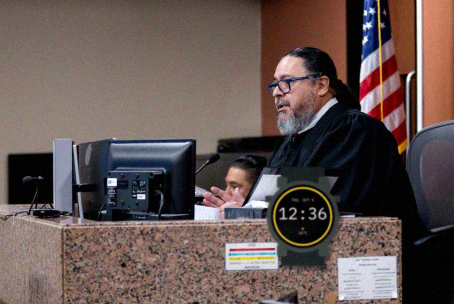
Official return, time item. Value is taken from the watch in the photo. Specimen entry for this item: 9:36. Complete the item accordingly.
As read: 12:36
